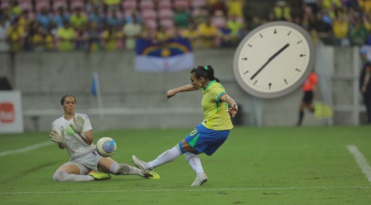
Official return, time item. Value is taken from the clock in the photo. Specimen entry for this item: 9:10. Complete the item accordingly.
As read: 1:37
